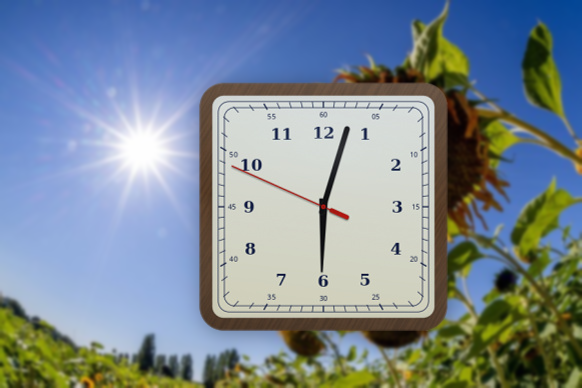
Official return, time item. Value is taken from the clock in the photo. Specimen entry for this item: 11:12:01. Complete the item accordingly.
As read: 6:02:49
